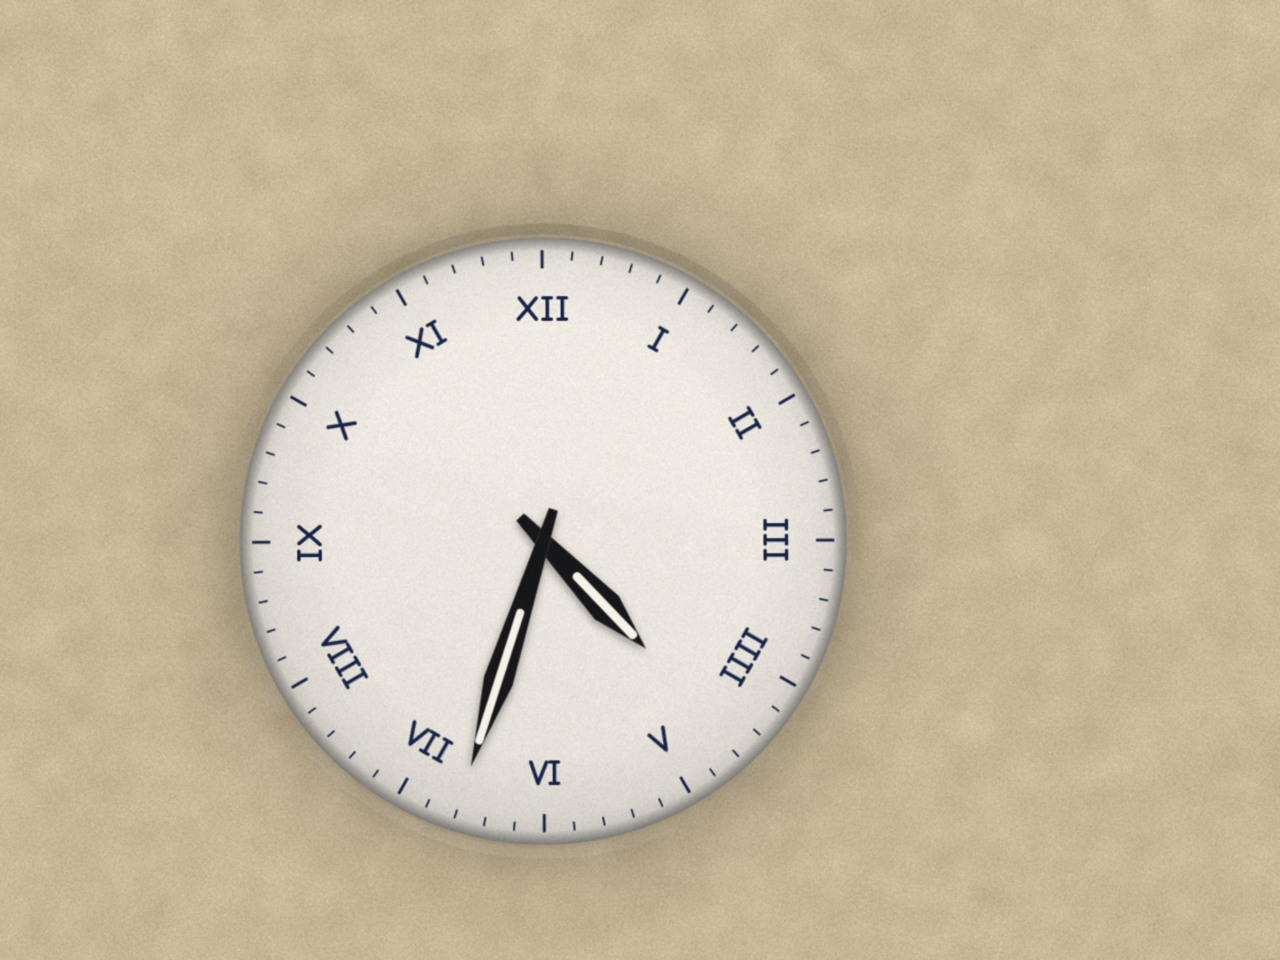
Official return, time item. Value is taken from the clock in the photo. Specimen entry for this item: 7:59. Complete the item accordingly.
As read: 4:33
